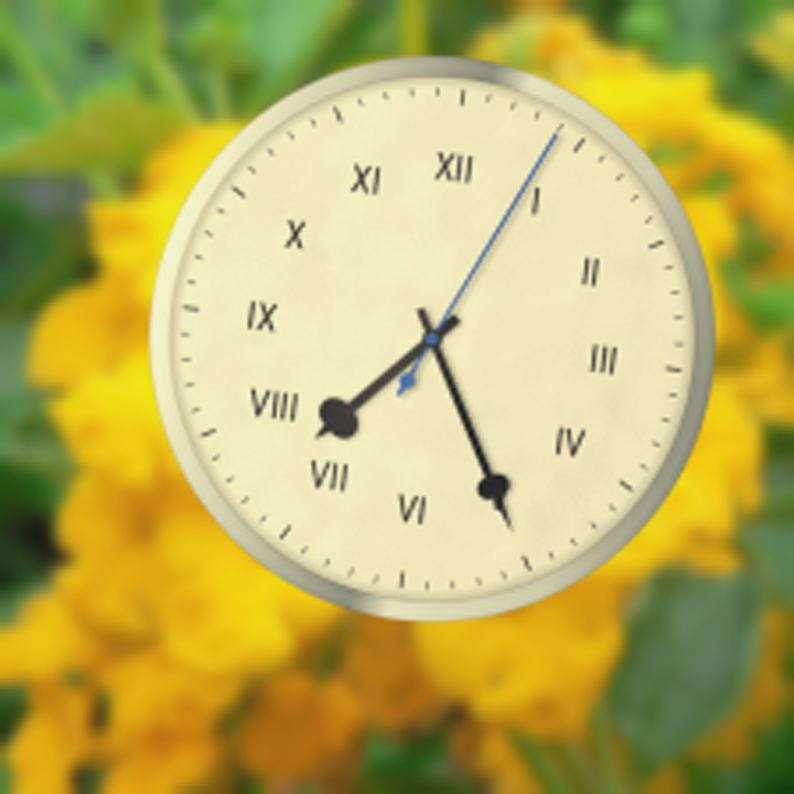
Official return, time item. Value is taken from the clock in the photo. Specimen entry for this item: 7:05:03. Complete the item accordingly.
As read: 7:25:04
